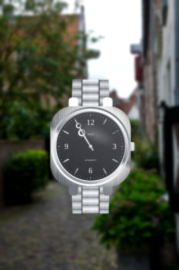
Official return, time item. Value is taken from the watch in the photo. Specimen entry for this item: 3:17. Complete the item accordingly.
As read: 10:55
